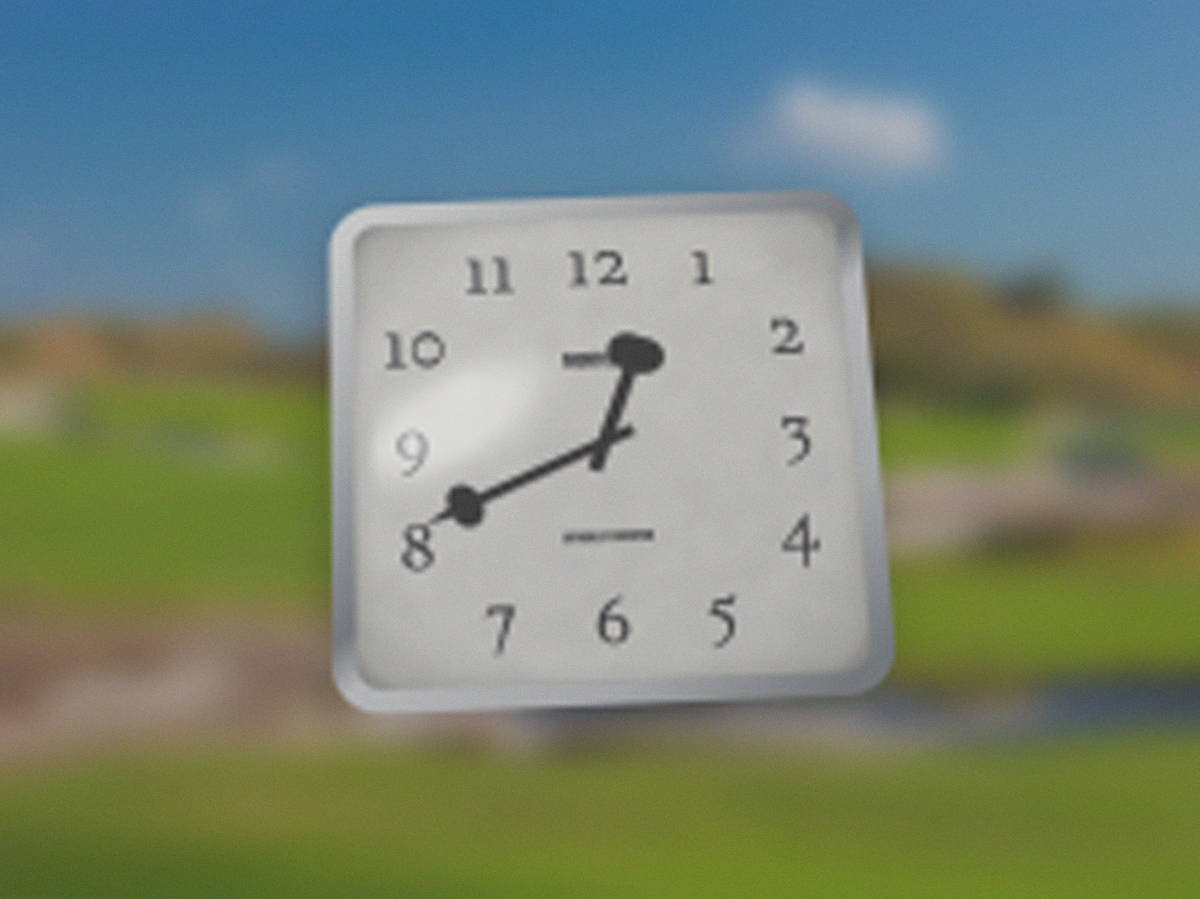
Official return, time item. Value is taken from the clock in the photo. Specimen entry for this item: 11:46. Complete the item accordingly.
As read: 12:41
